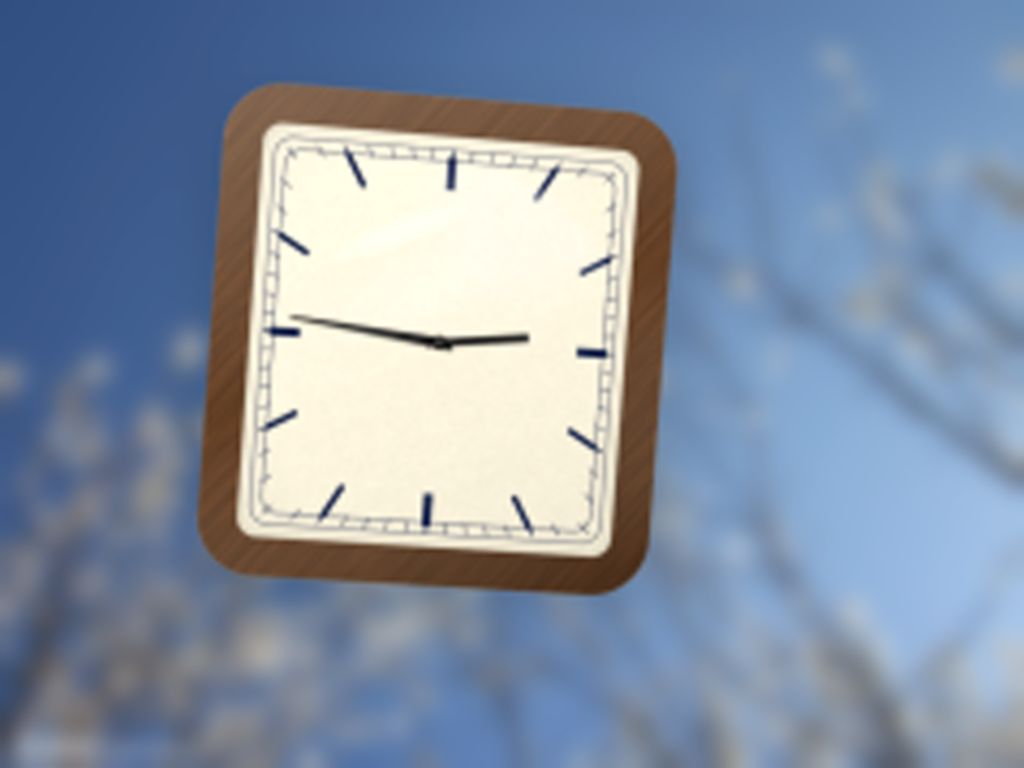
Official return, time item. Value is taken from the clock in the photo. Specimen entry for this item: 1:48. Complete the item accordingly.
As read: 2:46
